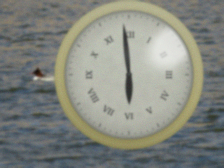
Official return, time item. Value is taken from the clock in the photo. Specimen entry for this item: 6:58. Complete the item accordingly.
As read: 5:59
